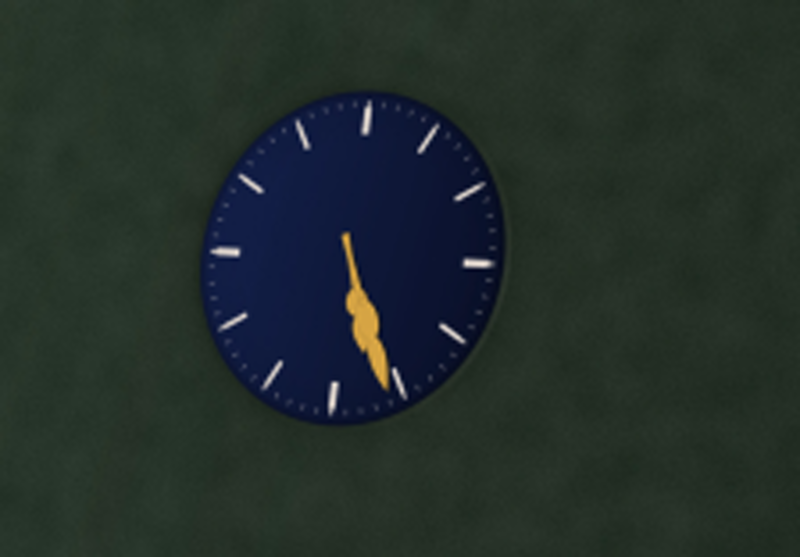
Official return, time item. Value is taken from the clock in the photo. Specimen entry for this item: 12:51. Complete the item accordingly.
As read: 5:26
